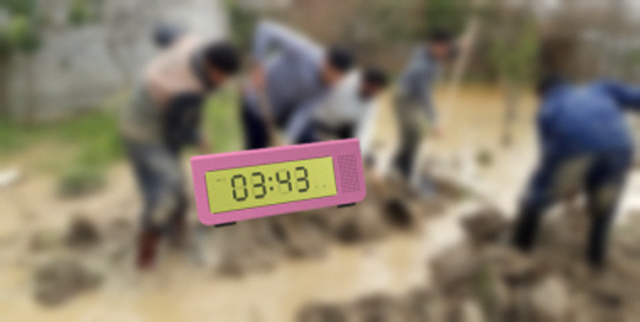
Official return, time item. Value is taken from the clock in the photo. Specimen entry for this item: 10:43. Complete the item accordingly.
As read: 3:43
